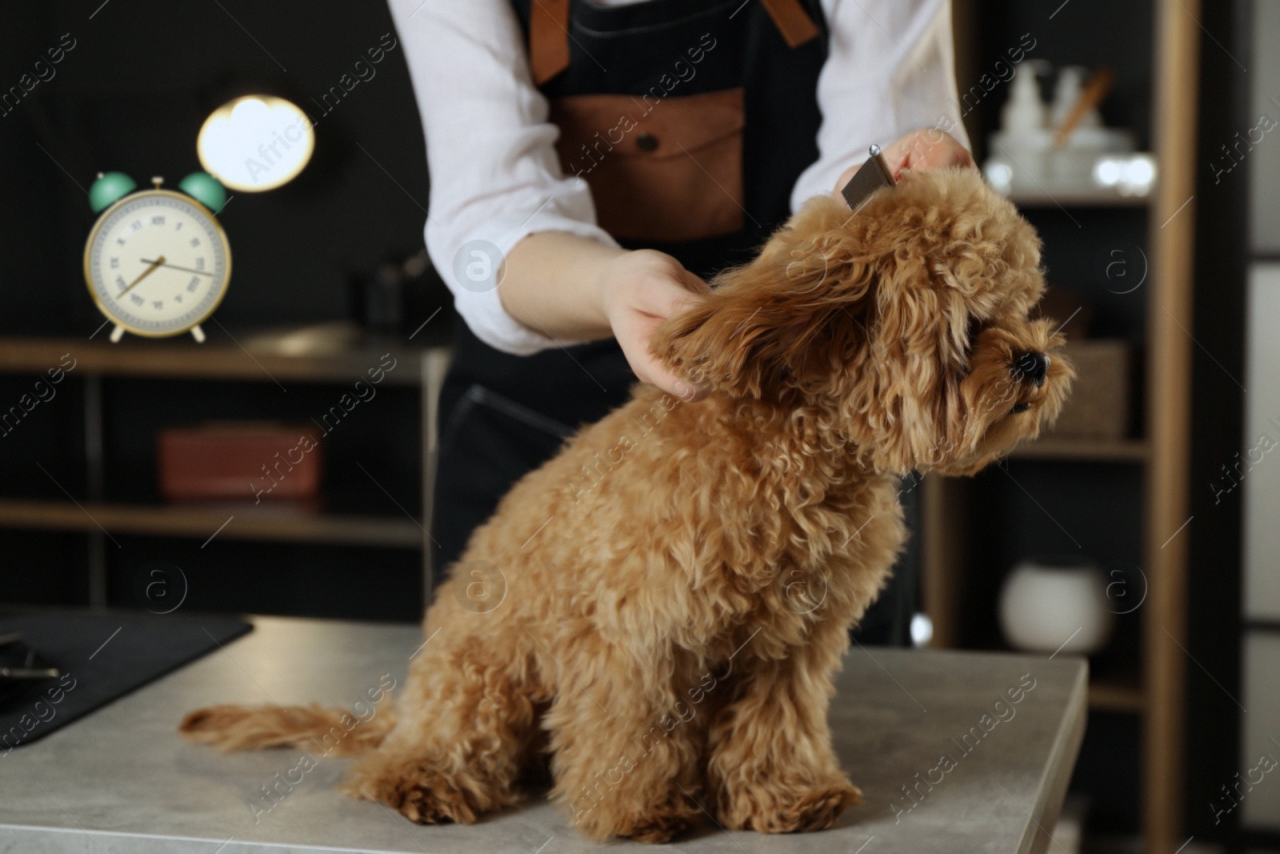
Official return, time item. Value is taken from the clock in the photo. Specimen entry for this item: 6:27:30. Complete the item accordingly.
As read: 7:38:17
